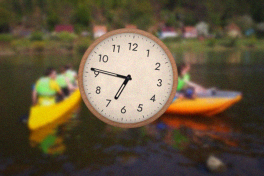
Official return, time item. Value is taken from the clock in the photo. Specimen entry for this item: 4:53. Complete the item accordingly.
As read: 6:46
